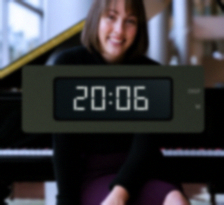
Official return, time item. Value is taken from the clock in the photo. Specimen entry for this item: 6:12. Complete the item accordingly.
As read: 20:06
